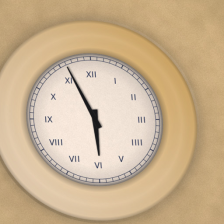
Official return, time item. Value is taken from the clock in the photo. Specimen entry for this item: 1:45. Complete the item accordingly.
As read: 5:56
